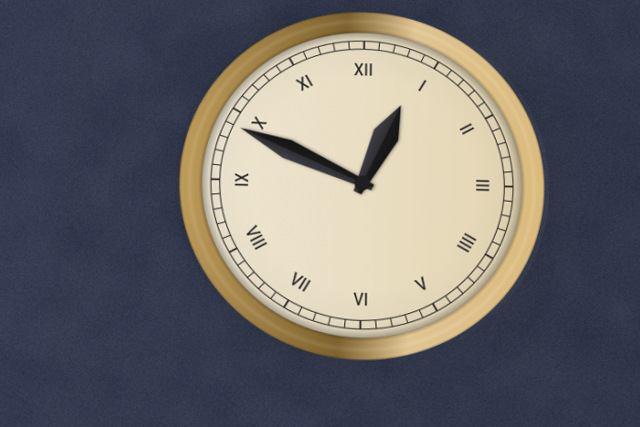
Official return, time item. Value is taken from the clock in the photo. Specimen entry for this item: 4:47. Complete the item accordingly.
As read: 12:49
